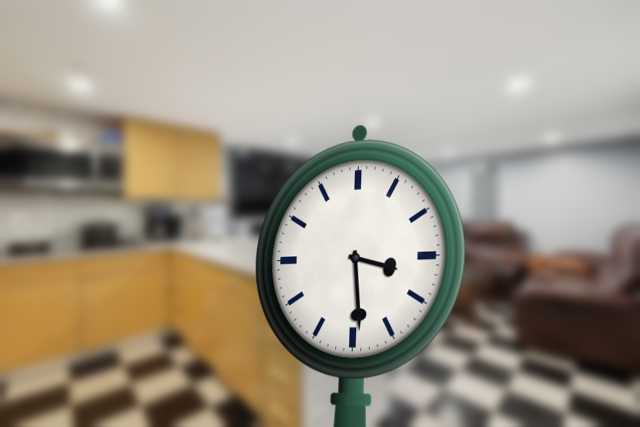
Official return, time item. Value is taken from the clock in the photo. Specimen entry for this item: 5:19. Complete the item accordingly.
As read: 3:29
